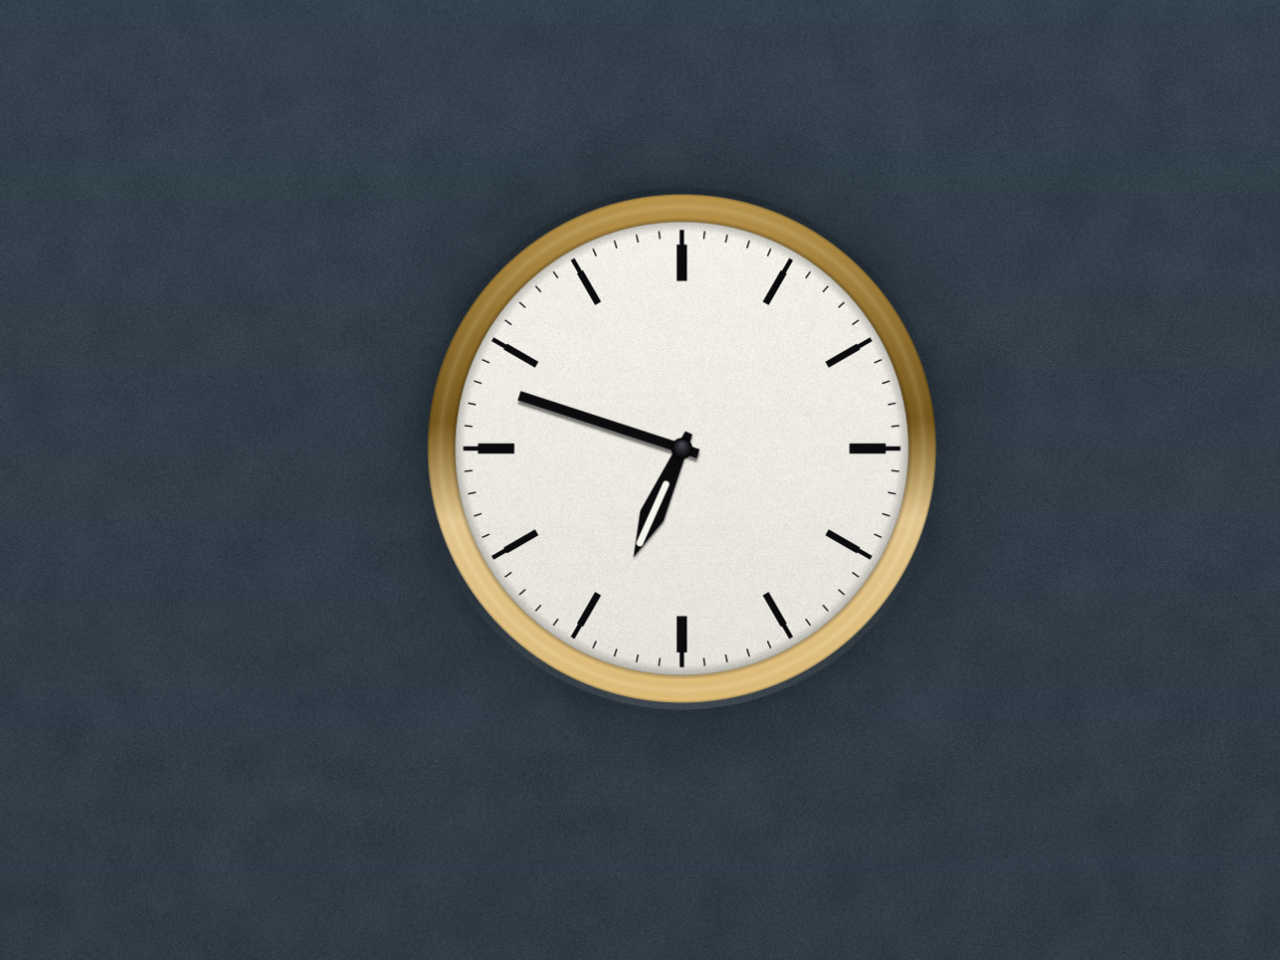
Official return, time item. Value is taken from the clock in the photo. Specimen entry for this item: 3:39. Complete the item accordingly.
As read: 6:48
